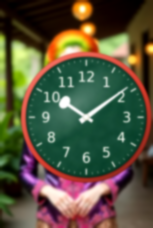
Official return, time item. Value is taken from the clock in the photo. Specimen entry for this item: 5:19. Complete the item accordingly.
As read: 10:09
